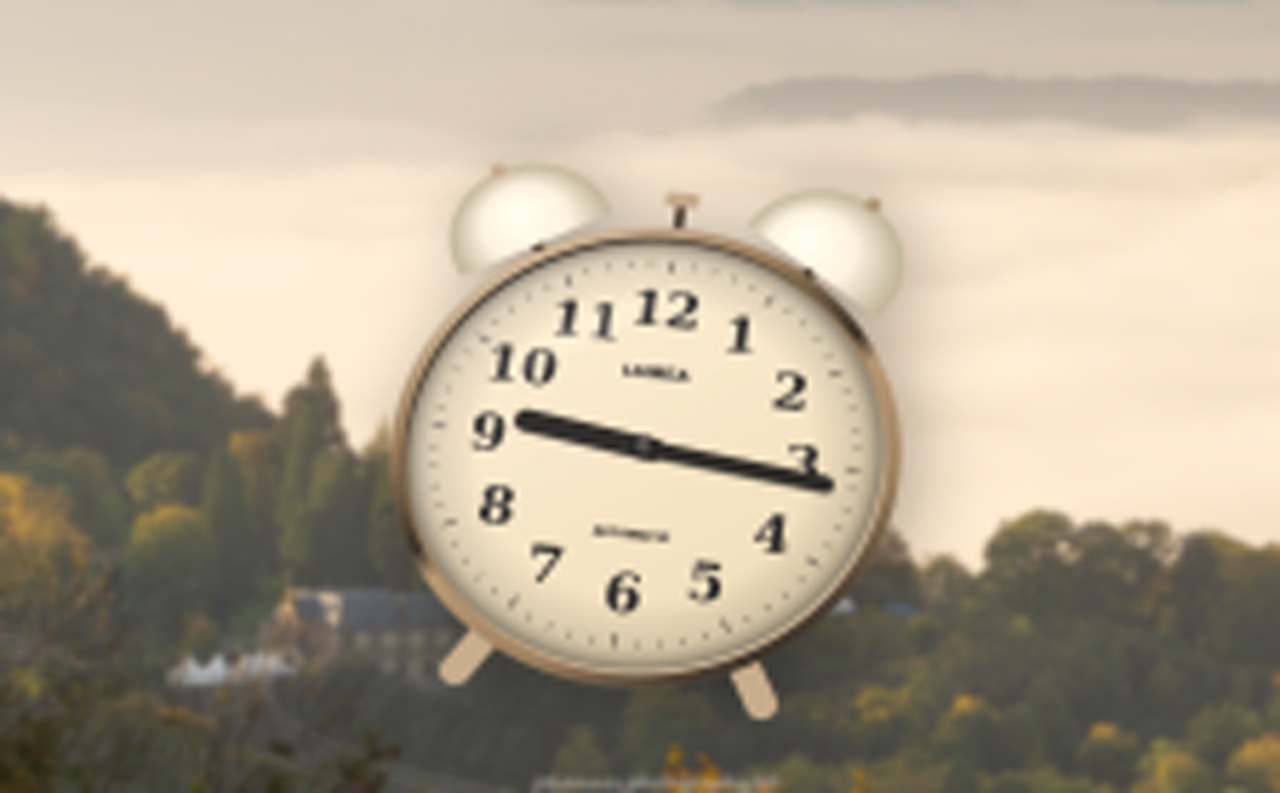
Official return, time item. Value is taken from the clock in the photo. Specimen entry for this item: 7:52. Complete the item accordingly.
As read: 9:16
